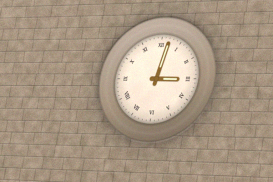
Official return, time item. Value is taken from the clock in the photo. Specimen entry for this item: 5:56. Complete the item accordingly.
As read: 3:02
